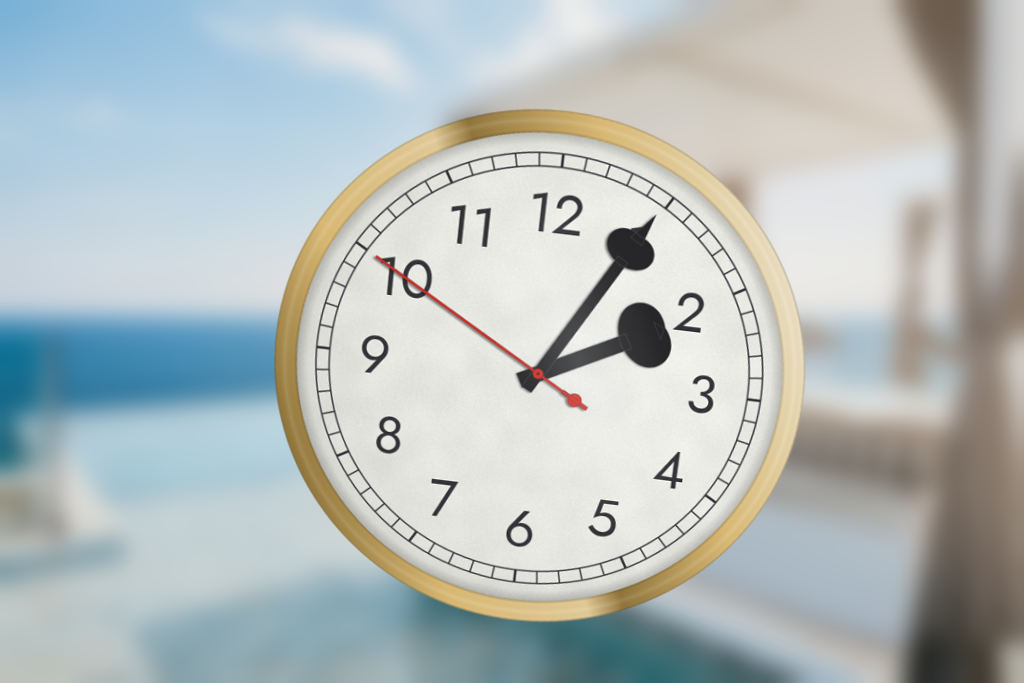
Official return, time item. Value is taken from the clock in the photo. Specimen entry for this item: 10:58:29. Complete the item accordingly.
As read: 2:04:50
